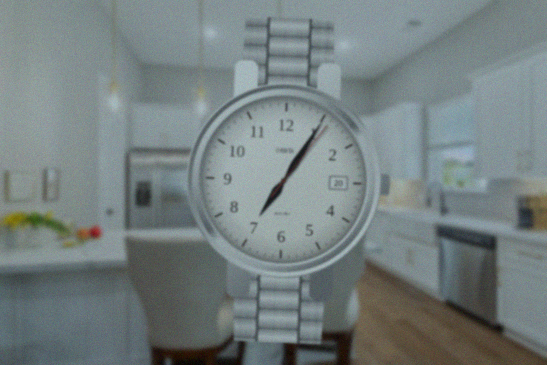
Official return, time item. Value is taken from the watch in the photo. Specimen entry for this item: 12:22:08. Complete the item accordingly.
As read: 7:05:06
